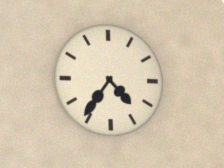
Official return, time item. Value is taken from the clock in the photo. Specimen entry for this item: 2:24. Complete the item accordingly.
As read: 4:36
